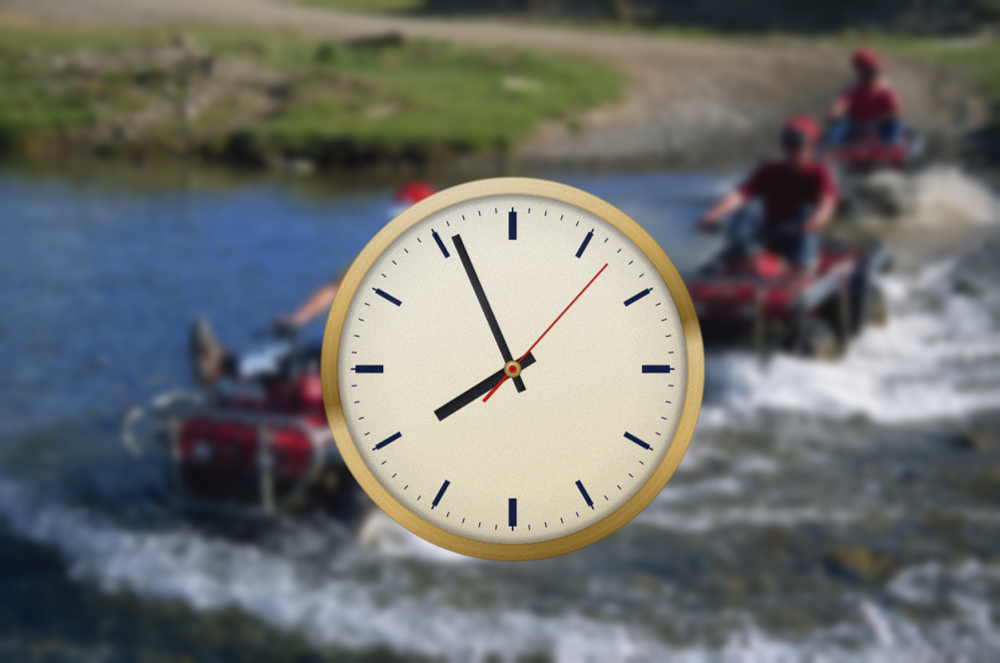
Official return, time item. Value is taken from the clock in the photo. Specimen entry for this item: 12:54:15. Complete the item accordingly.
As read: 7:56:07
